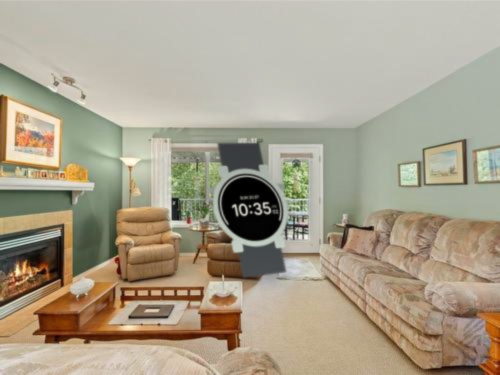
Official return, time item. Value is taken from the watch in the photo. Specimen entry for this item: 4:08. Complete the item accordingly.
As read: 10:35
